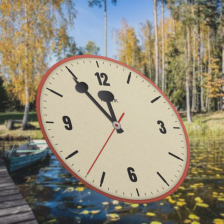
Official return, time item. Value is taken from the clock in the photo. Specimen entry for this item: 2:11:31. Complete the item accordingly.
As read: 11:54:37
